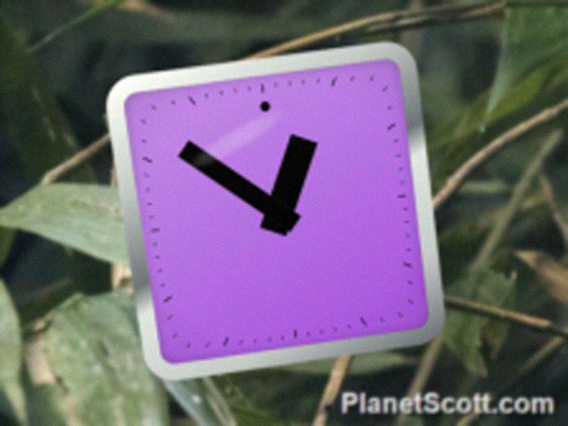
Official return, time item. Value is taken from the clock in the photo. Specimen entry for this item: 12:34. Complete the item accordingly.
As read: 12:52
